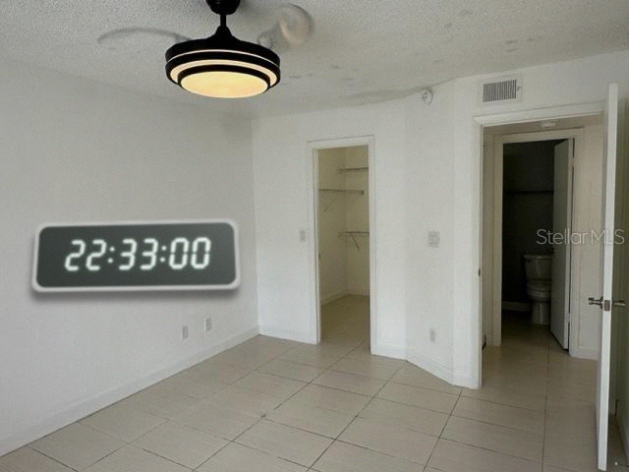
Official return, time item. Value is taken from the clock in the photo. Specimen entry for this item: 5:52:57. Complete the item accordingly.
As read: 22:33:00
